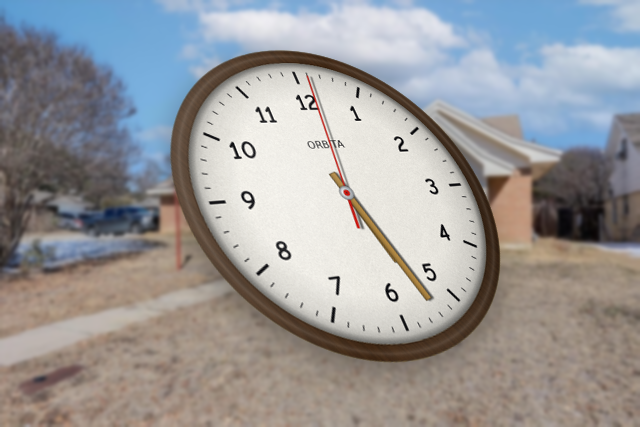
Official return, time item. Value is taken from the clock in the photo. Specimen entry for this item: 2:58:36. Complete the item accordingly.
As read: 5:27:01
